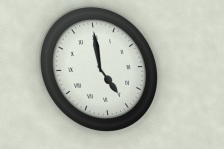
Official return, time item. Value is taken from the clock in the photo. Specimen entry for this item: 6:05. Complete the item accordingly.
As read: 5:00
